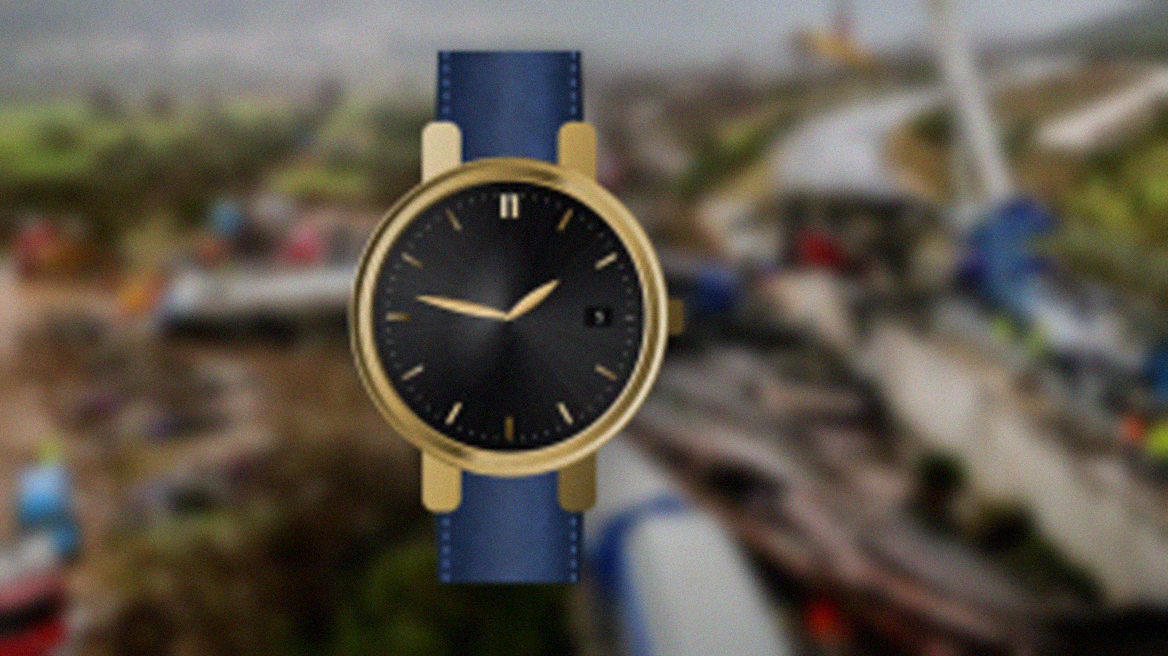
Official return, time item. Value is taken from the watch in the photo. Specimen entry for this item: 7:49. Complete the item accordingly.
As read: 1:47
